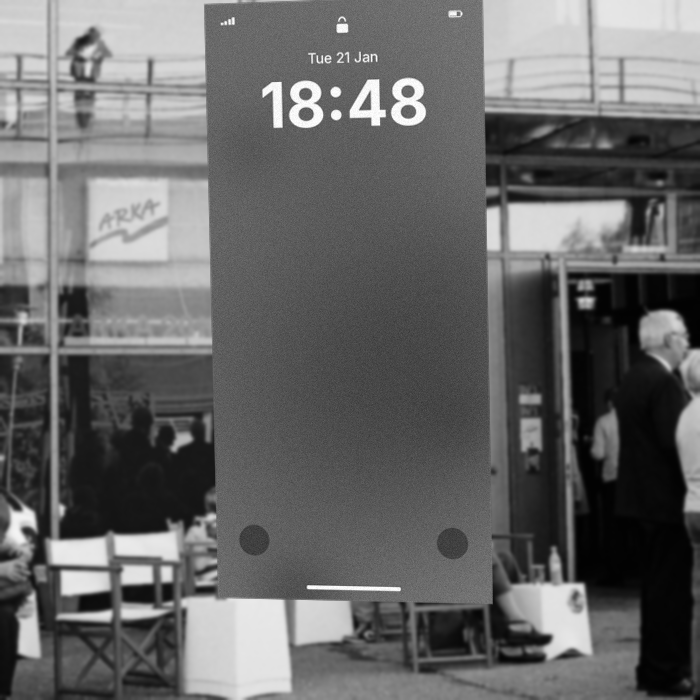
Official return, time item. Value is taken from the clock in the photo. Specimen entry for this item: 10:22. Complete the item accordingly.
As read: 18:48
